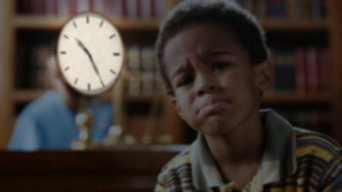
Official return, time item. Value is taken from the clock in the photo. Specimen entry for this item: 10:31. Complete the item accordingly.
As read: 10:25
